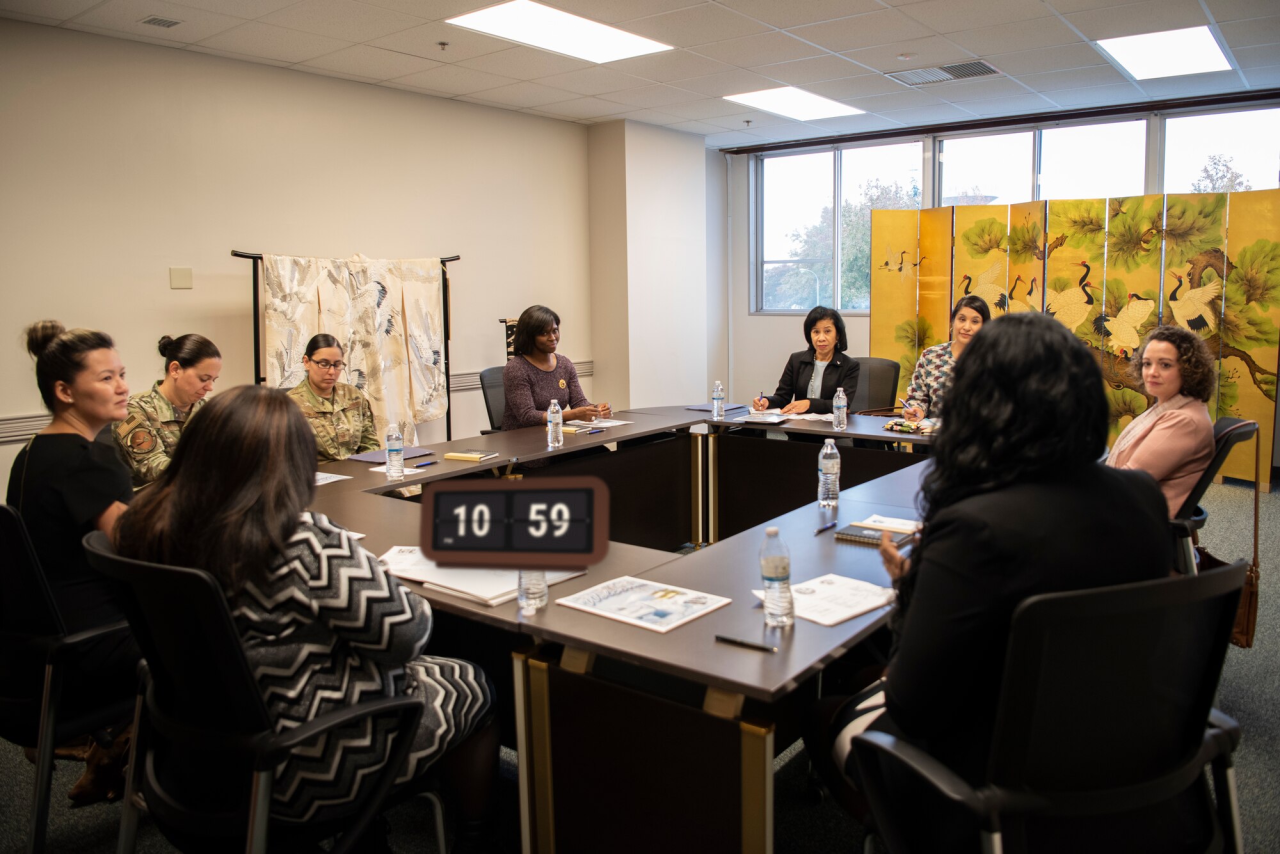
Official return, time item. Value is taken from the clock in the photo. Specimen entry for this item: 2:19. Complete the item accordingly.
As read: 10:59
